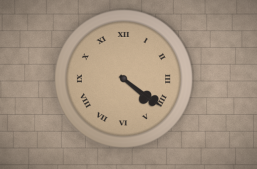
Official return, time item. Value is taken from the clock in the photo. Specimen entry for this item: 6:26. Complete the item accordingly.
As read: 4:21
